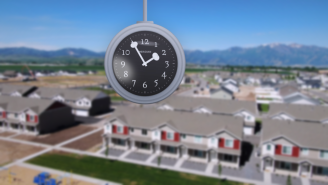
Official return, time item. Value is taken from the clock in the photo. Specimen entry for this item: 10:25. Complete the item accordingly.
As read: 1:55
